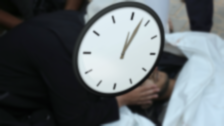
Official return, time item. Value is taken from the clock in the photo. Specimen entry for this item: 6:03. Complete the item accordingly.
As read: 12:03
